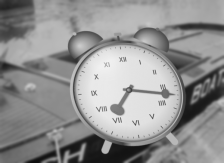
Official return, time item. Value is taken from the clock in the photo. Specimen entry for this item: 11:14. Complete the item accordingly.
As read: 7:17
